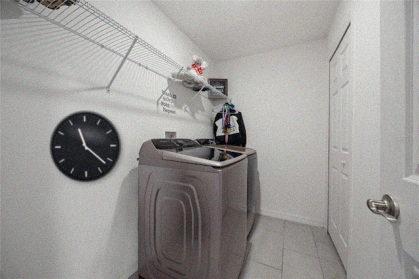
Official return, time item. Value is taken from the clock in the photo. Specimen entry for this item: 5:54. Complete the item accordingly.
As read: 11:22
